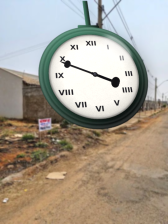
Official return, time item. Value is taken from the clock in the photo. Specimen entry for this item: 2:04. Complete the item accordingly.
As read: 3:49
